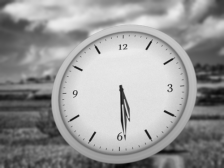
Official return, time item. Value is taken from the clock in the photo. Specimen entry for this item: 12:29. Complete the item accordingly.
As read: 5:29
